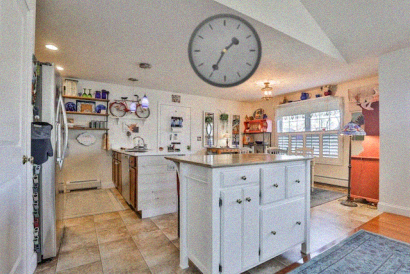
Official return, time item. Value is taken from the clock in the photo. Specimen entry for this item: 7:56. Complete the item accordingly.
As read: 1:35
